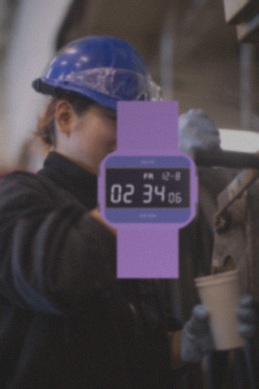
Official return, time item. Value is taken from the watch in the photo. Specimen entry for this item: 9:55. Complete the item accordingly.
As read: 2:34
